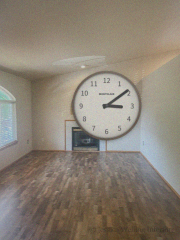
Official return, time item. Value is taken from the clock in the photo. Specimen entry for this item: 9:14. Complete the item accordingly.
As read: 3:09
